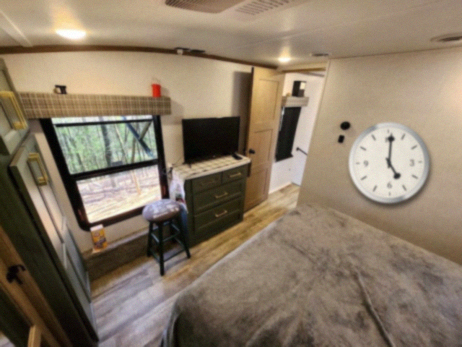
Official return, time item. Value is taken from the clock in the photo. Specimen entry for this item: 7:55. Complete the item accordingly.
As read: 5:01
